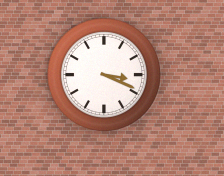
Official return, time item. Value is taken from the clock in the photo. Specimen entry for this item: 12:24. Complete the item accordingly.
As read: 3:19
